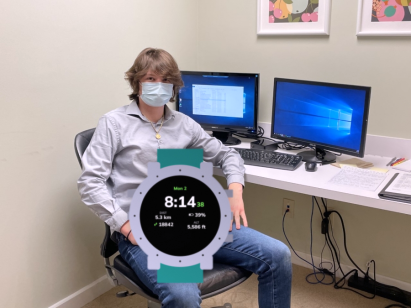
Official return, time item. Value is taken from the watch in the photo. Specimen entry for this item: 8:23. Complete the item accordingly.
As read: 8:14
